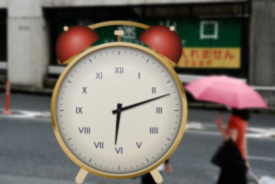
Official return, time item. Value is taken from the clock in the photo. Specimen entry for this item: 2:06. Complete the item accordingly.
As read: 6:12
